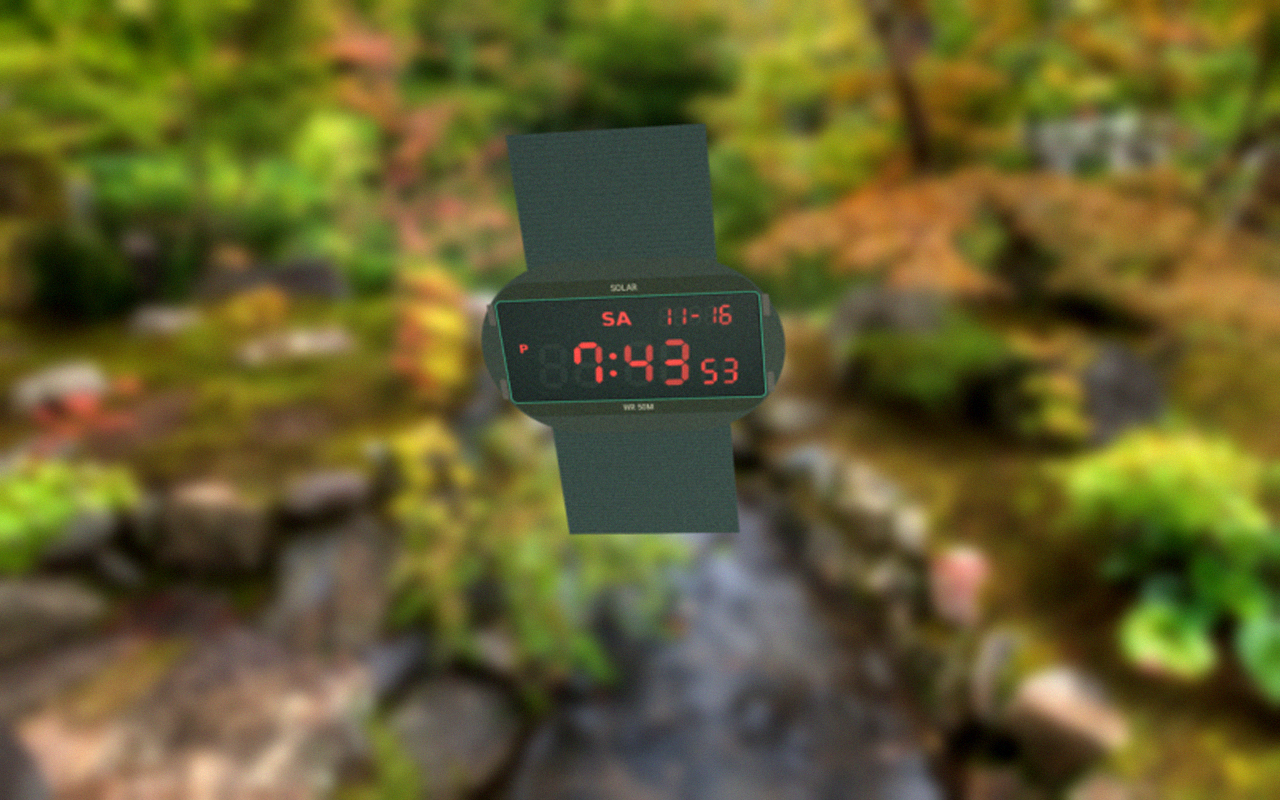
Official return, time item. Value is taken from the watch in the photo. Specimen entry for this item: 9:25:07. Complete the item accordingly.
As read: 7:43:53
